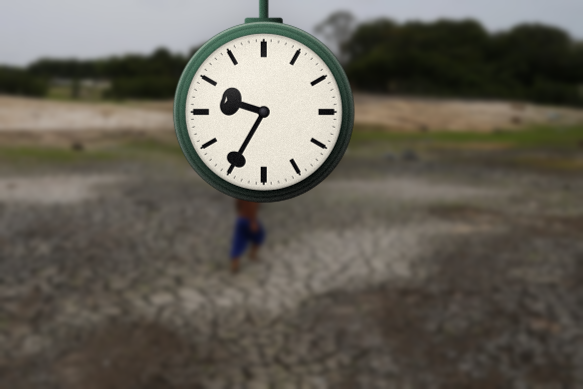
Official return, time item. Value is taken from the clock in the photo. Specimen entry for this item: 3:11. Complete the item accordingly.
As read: 9:35
